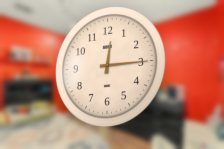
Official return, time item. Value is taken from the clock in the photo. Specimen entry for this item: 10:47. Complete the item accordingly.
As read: 12:15
